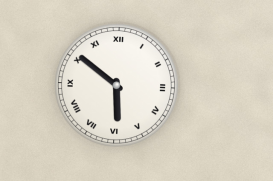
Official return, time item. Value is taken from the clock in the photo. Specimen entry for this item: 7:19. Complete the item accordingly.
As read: 5:51
